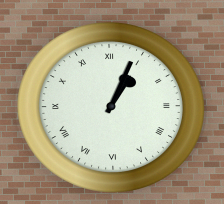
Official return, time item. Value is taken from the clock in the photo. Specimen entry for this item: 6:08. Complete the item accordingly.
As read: 1:04
